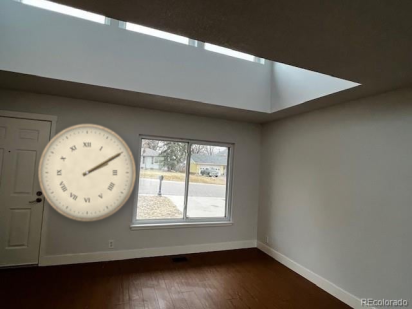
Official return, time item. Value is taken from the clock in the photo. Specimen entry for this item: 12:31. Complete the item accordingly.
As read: 2:10
